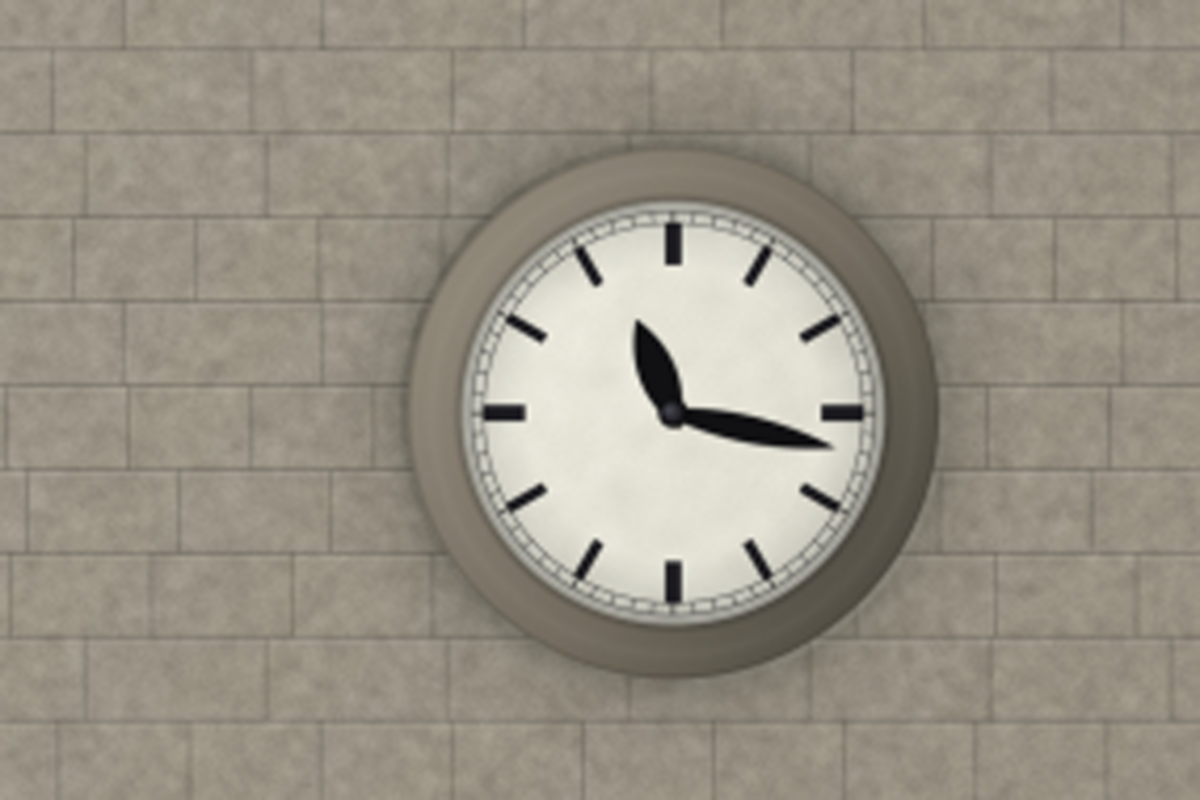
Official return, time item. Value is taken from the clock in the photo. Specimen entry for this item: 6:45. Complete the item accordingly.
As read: 11:17
